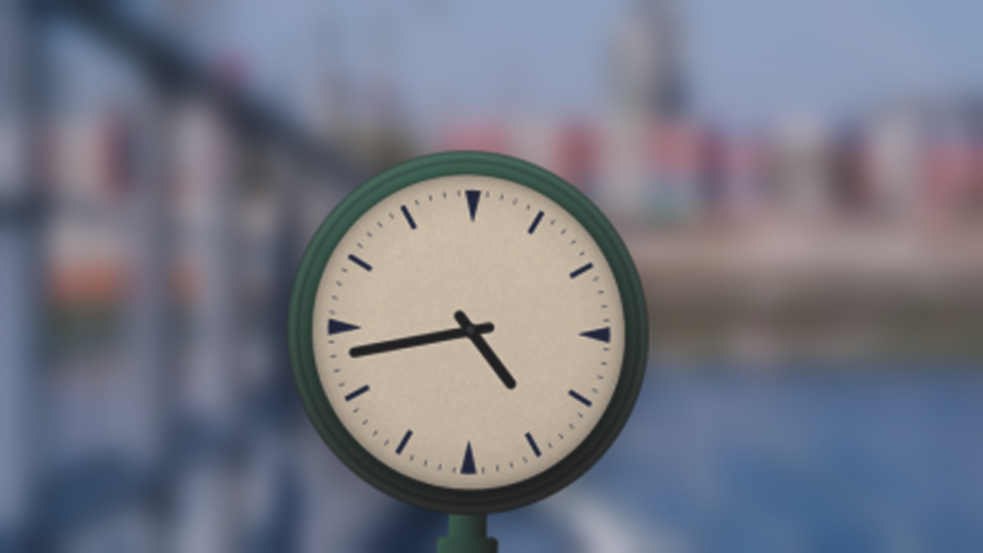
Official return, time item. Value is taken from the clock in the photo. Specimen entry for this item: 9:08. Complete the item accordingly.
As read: 4:43
